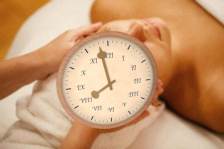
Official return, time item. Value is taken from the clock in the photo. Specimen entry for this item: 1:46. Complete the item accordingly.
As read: 7:58
